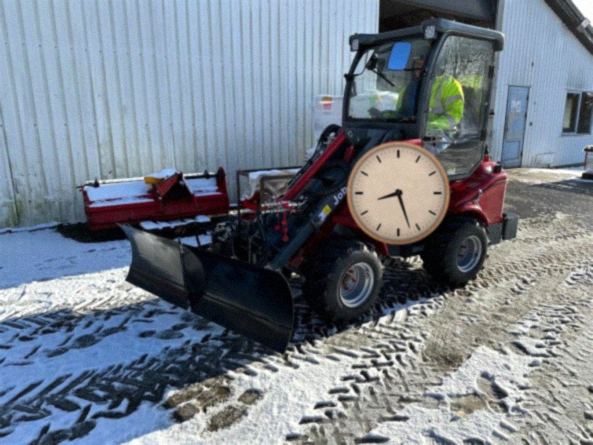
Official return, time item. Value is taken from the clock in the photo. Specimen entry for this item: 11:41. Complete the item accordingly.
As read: 8:27
